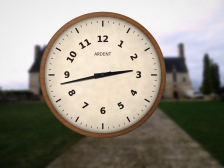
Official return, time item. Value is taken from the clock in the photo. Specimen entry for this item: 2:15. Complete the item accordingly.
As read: 2:43
